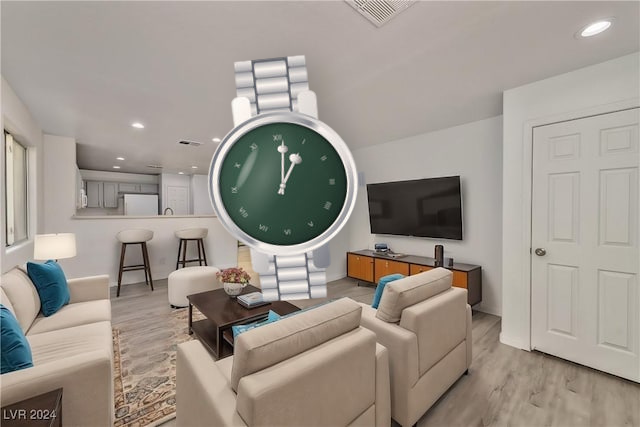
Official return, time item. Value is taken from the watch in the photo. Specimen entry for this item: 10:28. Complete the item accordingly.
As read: 1:01
